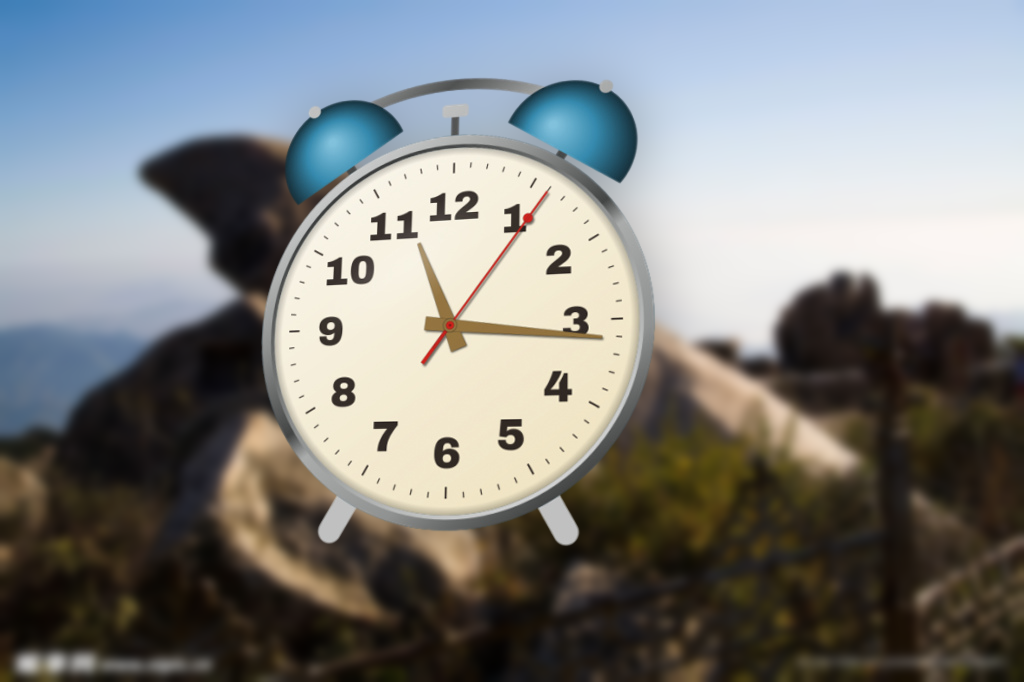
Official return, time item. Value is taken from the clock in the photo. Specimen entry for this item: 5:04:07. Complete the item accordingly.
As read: 11:16:06
